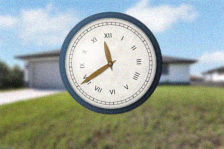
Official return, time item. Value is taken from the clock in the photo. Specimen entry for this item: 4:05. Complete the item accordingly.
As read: 11:40
